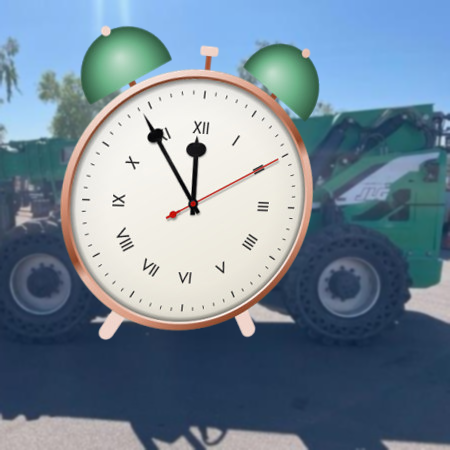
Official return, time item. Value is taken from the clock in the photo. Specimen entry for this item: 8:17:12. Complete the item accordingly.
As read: 11:54:10
